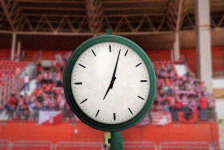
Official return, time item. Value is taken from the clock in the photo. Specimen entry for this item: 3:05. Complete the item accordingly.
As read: 7:03
